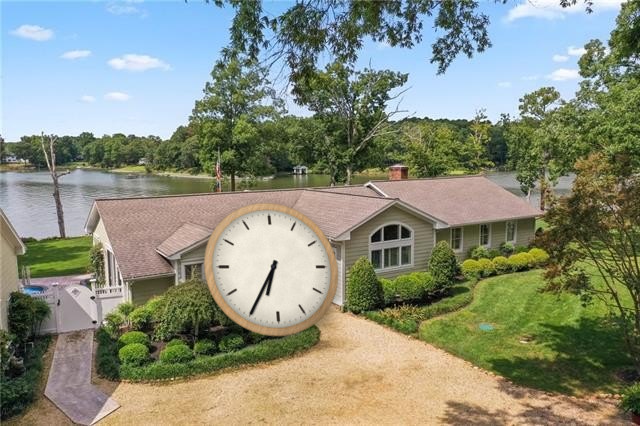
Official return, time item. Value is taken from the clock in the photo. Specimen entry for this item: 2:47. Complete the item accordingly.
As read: 6:35
